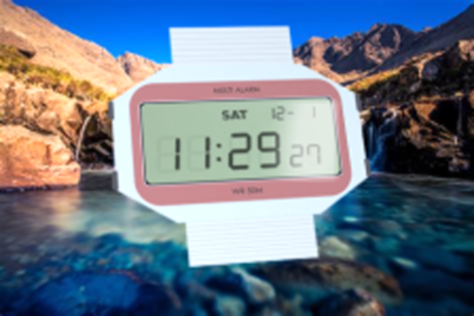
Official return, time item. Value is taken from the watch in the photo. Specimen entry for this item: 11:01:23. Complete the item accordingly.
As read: 11:29:27
